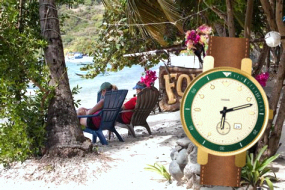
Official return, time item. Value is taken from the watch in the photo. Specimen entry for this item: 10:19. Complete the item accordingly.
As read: 6:12
